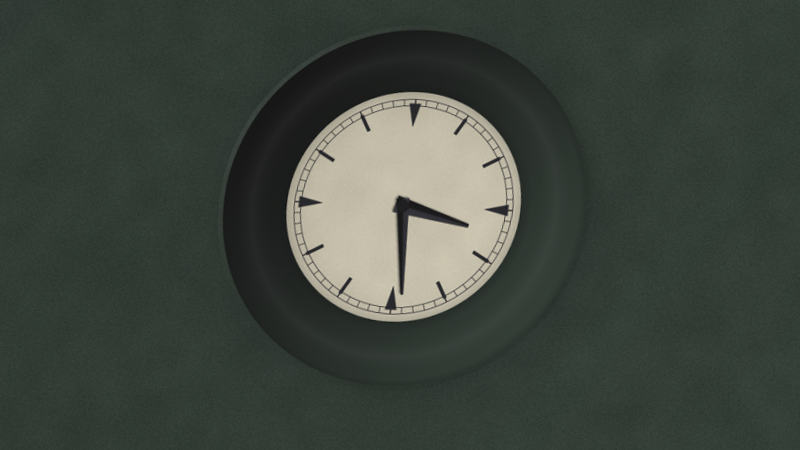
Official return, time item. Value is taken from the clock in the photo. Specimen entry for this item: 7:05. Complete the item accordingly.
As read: 3:29
